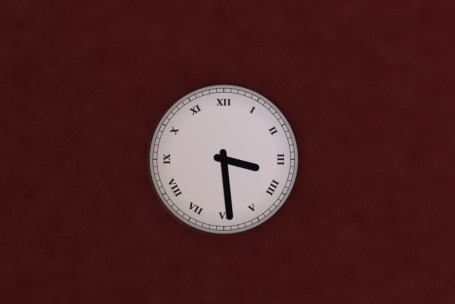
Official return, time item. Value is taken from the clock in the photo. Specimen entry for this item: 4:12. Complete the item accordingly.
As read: 3:29
